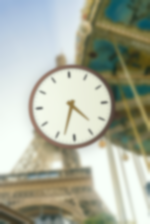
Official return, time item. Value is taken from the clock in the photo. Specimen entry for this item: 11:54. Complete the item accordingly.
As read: 4:33
